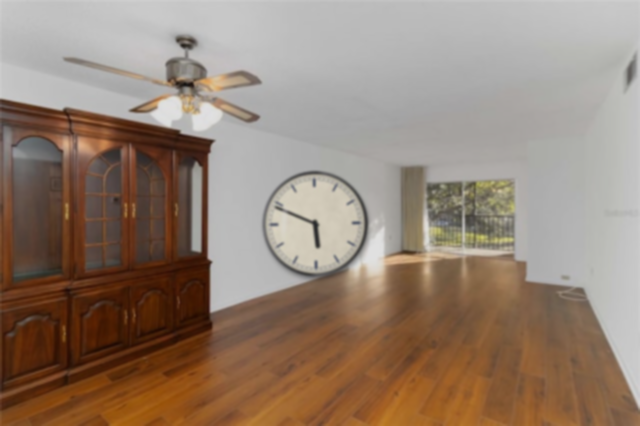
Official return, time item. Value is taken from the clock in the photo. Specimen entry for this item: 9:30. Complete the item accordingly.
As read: 5:49
